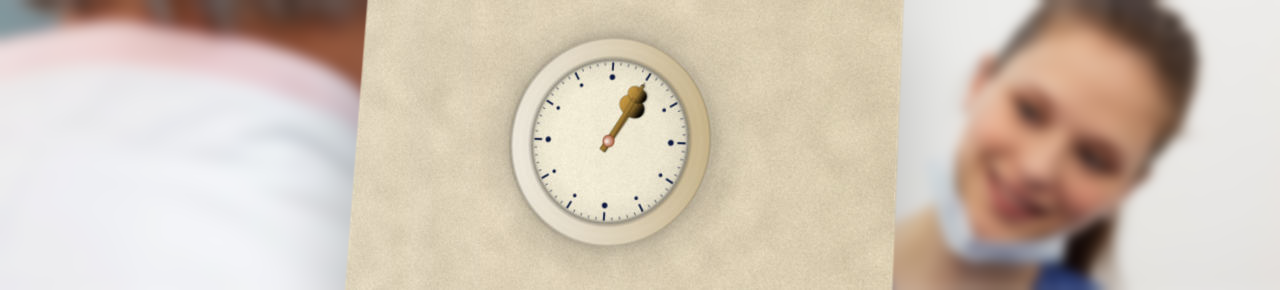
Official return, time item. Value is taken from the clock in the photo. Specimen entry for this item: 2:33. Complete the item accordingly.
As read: 1:05
